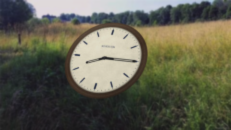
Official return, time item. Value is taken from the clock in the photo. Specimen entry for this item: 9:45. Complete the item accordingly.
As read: 8:15
